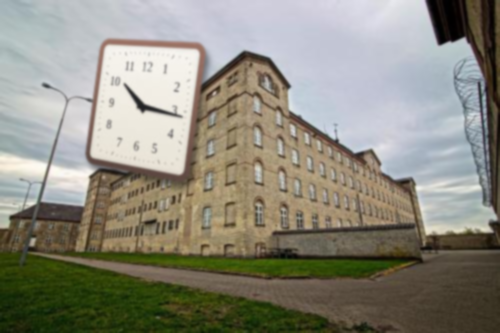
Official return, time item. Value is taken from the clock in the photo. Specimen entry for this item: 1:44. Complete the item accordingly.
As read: 10:16
